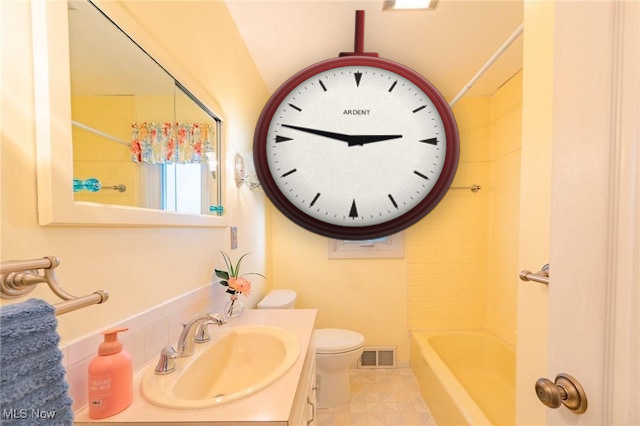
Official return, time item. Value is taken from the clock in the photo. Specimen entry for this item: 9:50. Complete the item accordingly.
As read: 2:47
